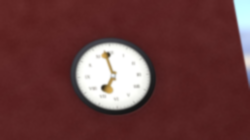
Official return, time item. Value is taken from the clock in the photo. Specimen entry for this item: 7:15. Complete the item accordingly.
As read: 6:58
